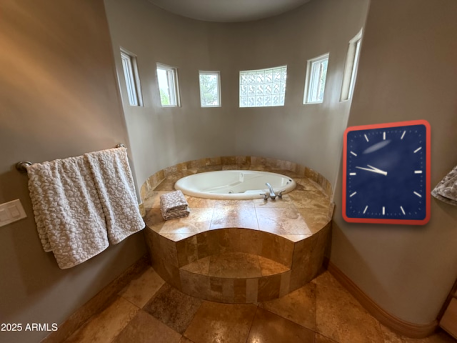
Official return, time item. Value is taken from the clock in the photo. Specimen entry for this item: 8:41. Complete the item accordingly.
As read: 9:47
